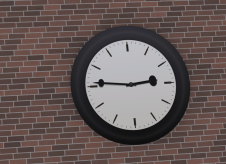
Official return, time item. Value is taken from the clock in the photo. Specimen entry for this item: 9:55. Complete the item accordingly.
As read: 2:46
